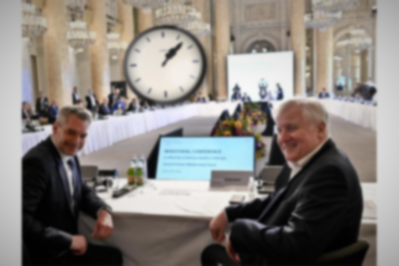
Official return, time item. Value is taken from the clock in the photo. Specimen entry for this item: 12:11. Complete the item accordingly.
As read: 1:07
